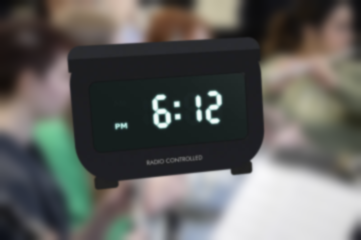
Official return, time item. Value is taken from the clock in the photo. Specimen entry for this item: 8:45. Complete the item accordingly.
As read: 6:12
